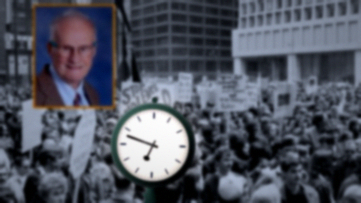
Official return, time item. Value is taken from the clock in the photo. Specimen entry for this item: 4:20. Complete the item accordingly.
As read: 6:48
